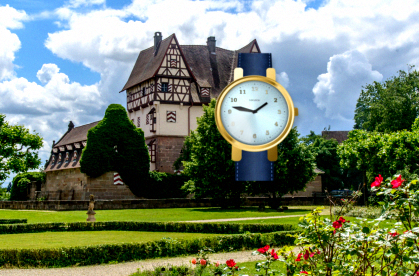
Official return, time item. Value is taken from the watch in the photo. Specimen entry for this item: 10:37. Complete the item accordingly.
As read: 1:47
